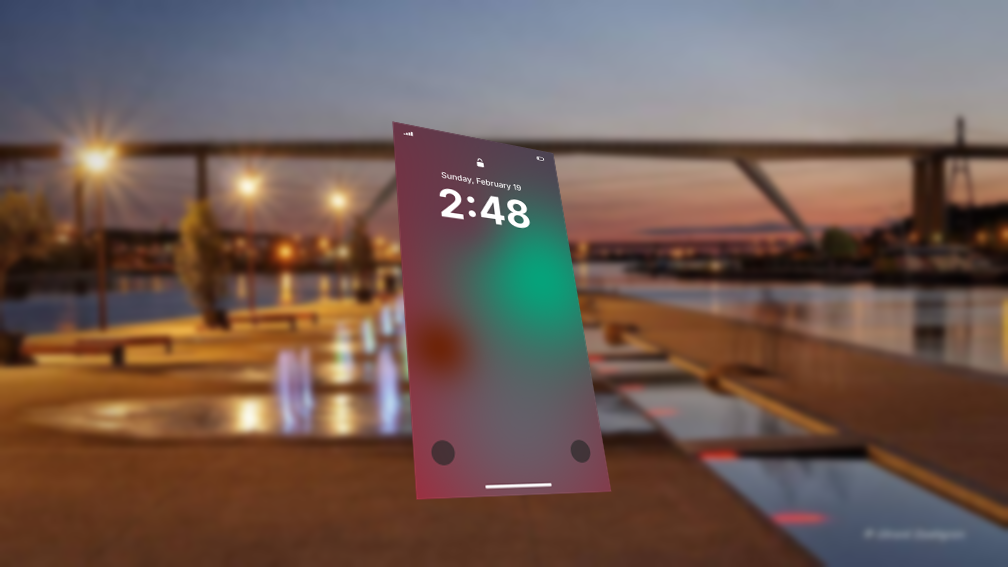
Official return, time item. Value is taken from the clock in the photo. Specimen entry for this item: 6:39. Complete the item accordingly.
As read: 2:48
